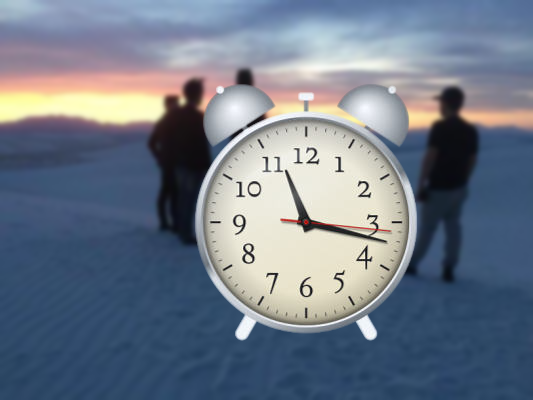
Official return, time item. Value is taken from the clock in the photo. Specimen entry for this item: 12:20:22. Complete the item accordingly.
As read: 11:17:16
